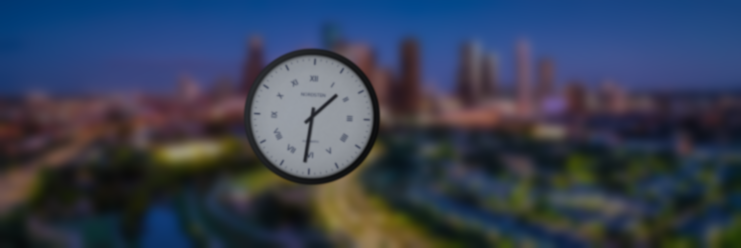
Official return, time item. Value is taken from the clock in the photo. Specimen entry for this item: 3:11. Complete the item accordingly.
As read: 1:31
